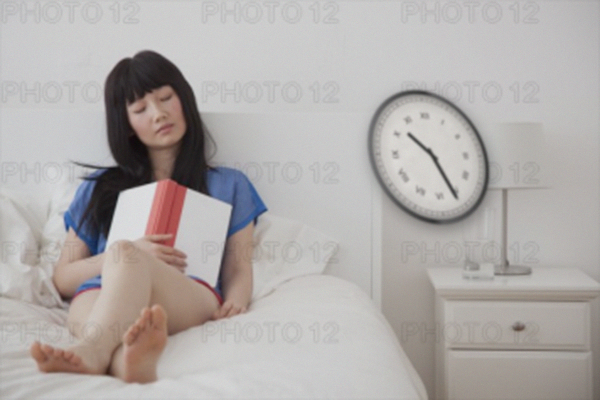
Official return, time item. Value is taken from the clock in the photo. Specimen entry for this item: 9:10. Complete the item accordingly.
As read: 10:26
